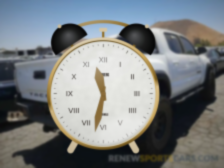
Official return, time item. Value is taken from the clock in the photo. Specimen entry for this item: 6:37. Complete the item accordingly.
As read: 11:32
